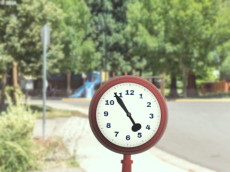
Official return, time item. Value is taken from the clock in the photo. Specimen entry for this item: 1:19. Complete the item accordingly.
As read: 4:54
